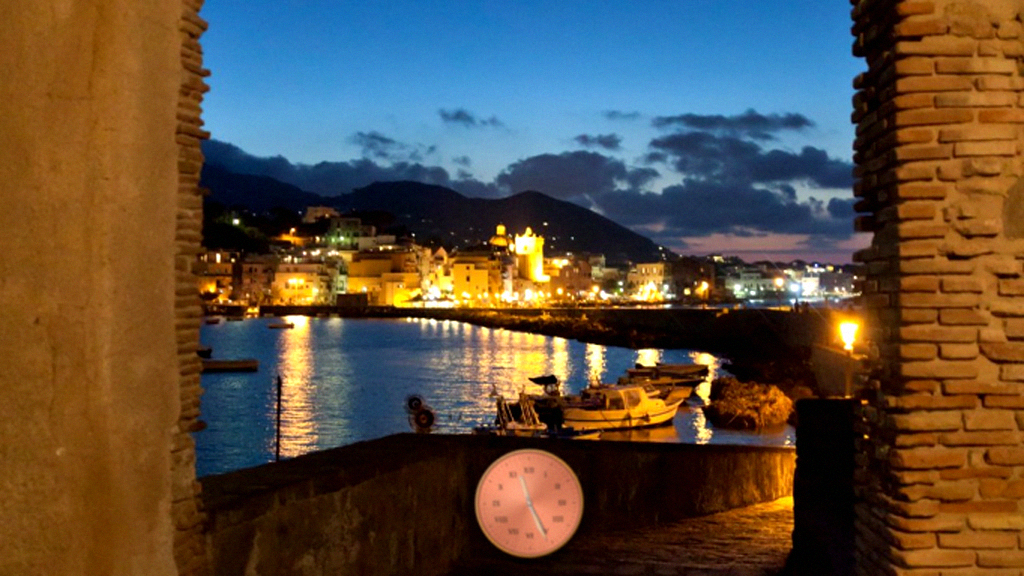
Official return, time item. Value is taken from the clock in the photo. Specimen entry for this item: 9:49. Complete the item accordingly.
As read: 11:26
